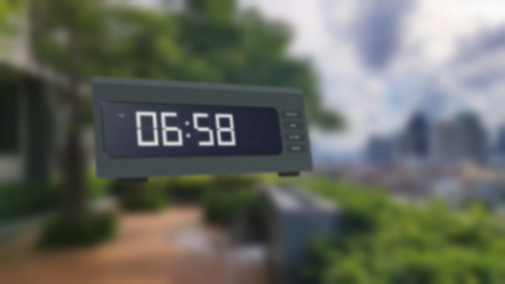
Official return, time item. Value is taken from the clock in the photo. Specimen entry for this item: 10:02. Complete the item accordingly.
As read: 6:58
